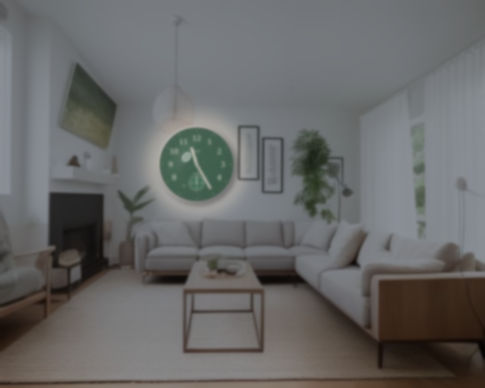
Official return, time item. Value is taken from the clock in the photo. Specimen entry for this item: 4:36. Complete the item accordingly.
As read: 11:25
